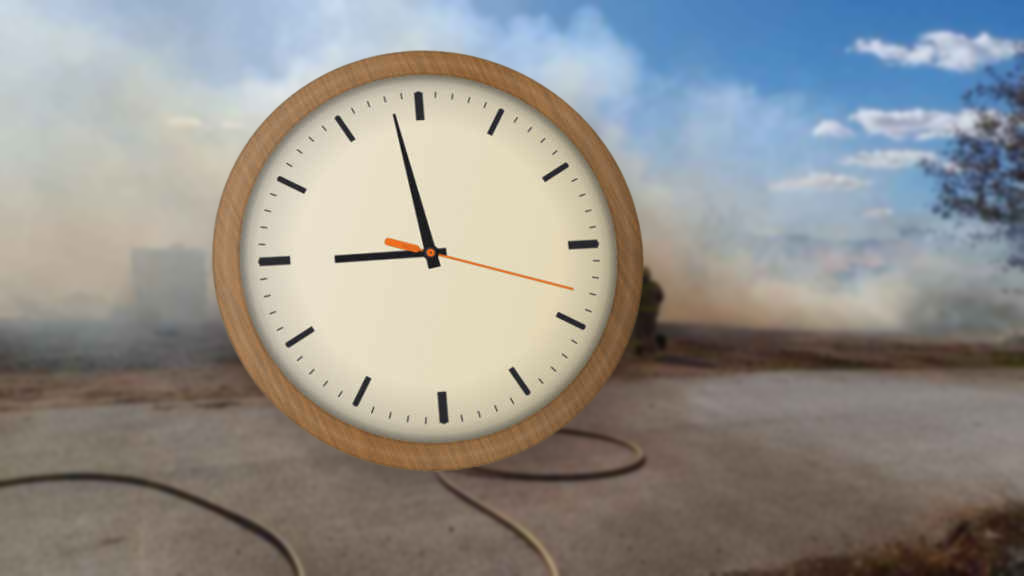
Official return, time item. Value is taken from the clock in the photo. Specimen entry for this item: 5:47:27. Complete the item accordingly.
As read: 8:58:18
